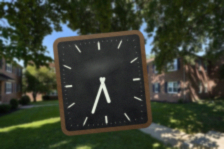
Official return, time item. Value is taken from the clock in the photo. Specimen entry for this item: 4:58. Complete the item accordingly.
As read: 5:34
